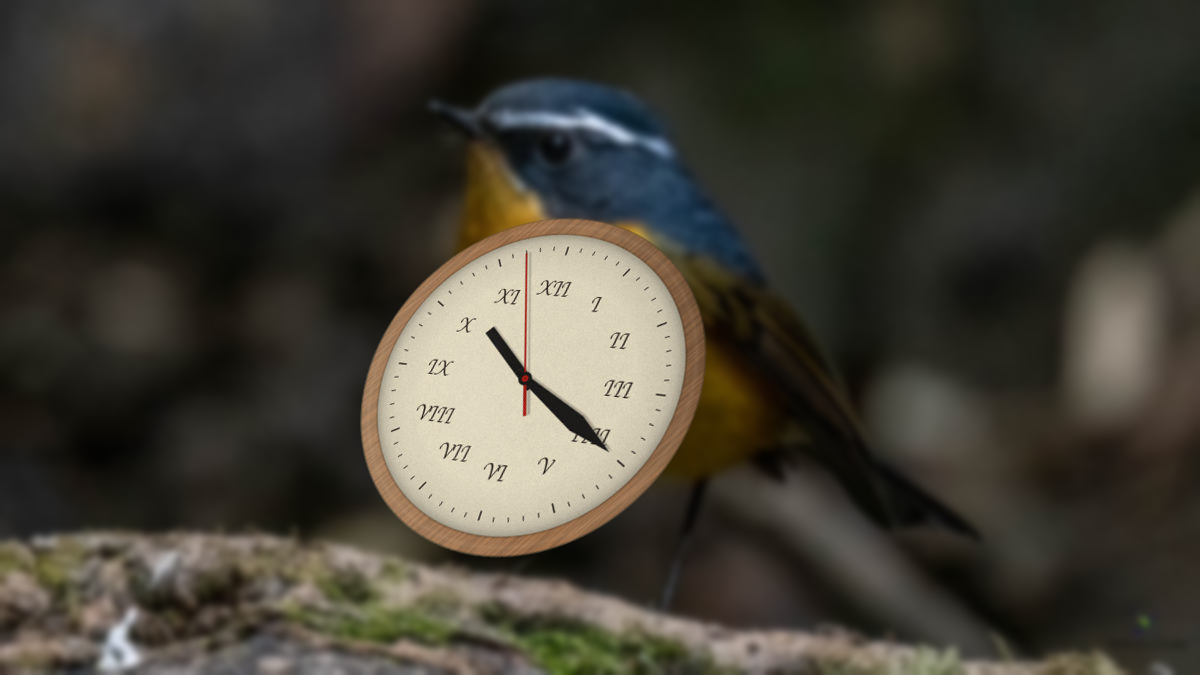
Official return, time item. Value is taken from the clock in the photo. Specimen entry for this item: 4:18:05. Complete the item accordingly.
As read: 10:19:57
